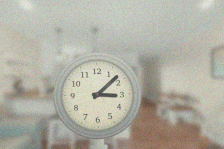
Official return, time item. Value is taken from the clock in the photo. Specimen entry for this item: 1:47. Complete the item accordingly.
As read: 3:08
